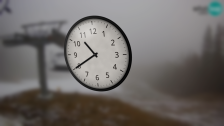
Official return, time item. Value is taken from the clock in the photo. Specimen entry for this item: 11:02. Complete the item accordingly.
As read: 10:40
